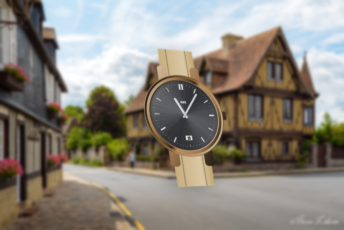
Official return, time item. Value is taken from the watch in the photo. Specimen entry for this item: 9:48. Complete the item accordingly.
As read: 11:06
